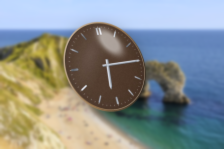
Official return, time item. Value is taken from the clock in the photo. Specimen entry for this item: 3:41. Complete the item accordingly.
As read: 6:15
